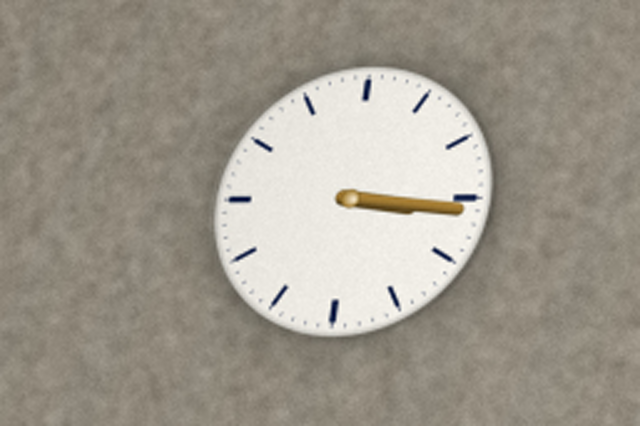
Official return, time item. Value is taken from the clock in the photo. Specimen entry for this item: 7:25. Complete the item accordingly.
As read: 3:16
